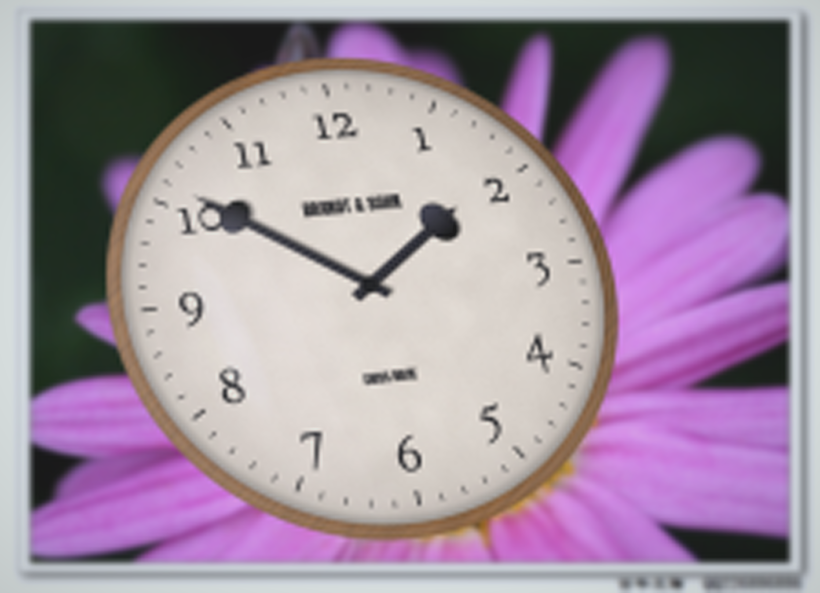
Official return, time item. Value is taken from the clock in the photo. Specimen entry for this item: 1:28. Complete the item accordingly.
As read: 1:51
